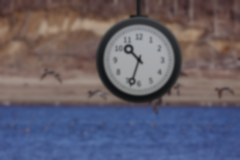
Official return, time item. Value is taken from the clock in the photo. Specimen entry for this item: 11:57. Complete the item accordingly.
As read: 10:33
